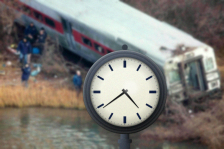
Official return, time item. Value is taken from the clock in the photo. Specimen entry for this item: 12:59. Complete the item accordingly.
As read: 4:39
